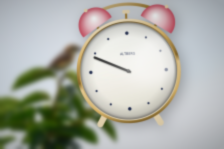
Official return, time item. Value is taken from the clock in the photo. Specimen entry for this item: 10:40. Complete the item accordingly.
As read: 9:49
